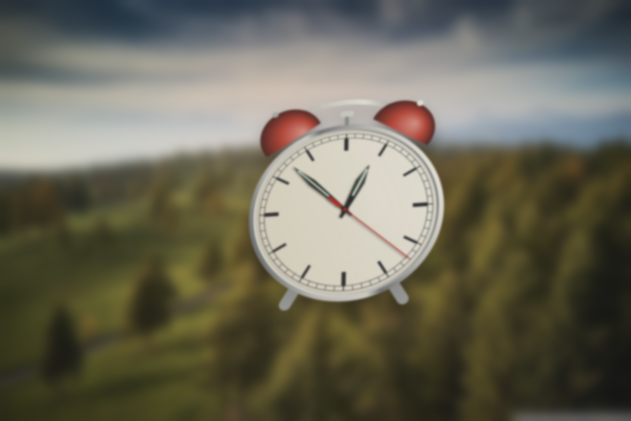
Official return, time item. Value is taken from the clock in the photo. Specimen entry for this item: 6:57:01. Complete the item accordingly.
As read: 12:52:22
